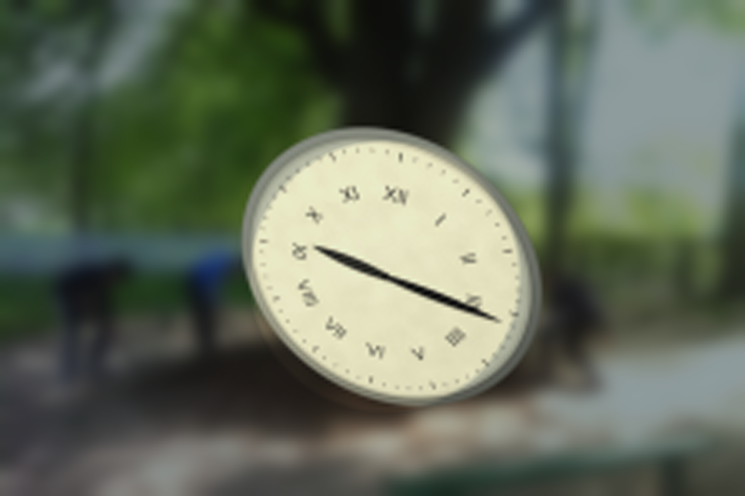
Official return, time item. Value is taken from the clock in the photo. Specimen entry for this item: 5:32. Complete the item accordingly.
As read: 9:16
